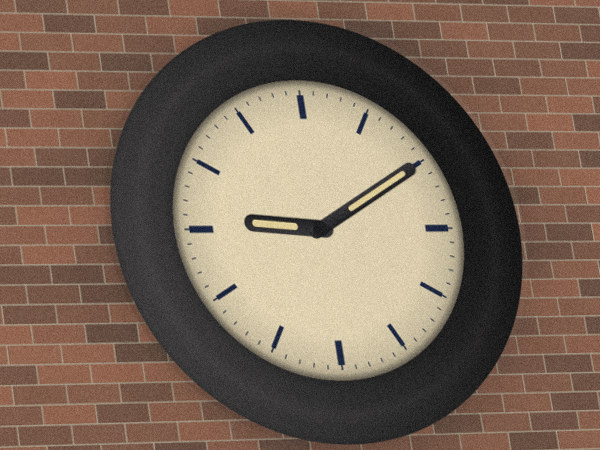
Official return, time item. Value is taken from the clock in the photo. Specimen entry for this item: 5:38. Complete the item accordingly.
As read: 9:10
